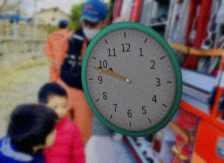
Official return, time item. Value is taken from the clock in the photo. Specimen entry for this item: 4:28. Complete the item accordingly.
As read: 9:48
